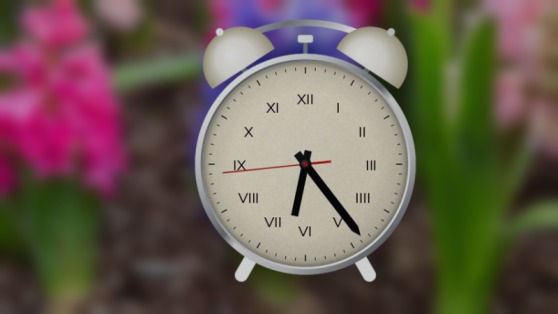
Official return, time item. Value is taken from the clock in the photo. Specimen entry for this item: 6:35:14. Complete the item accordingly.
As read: 6:23:44
